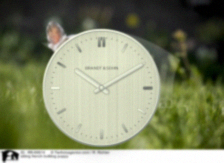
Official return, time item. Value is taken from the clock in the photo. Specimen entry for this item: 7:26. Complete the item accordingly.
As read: 10:10
